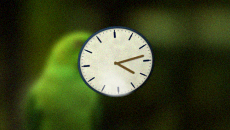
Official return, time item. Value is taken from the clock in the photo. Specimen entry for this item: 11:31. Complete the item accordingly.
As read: 4:13
